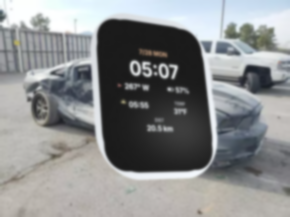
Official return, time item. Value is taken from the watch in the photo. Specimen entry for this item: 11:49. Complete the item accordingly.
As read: 5:07
